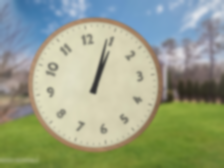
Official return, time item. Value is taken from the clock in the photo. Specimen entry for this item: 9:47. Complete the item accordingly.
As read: 1:04
